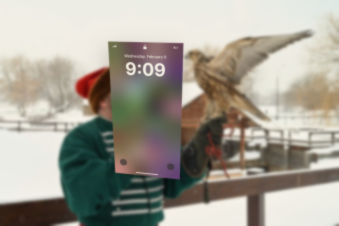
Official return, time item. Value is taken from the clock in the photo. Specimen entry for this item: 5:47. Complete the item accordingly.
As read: 9:09
